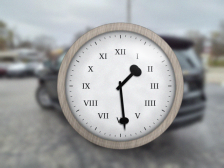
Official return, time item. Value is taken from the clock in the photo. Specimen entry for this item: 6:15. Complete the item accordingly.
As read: 1:29
